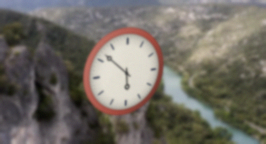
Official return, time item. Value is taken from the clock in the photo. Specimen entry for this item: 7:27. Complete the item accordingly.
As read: 5:52
